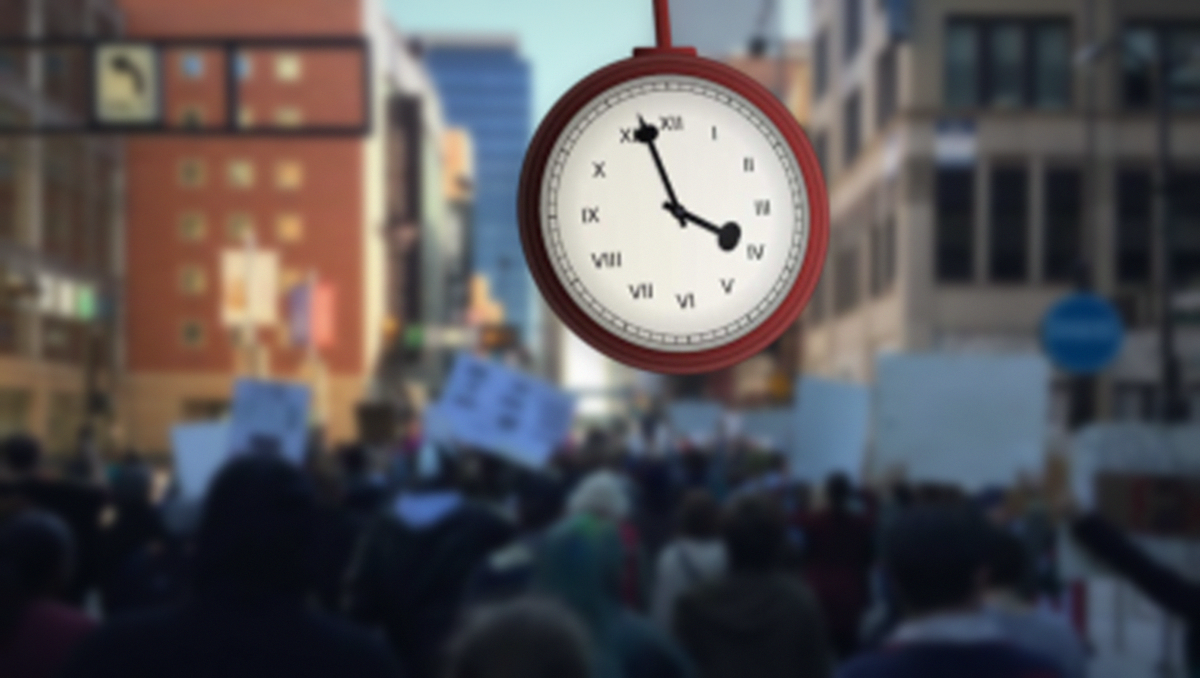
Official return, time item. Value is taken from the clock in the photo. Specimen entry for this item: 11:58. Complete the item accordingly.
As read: 3:57
